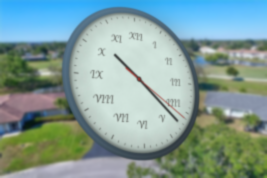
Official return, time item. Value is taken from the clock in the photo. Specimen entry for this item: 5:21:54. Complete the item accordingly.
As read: 10:22:21
